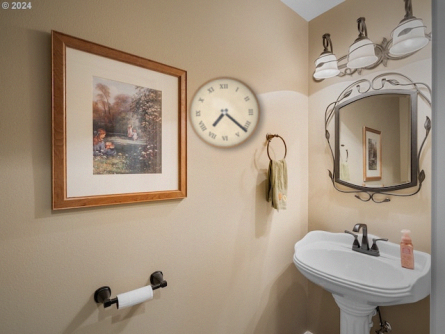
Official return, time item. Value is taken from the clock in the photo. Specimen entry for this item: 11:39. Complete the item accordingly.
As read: 7:22
